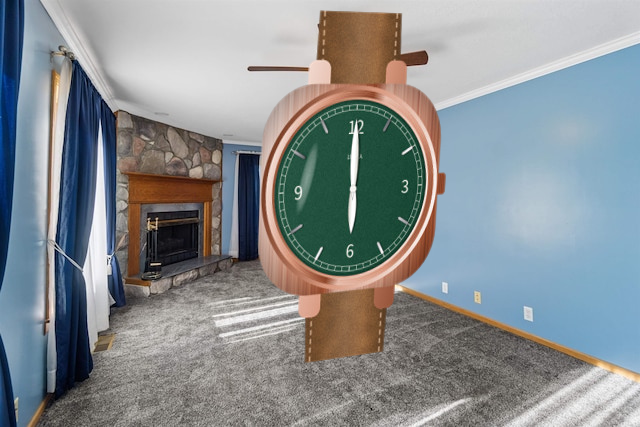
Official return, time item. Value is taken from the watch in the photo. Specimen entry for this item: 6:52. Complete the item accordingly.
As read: 6:00
